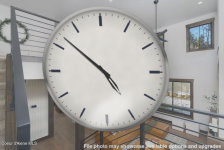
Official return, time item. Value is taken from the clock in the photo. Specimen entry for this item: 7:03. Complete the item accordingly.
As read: 4:52
